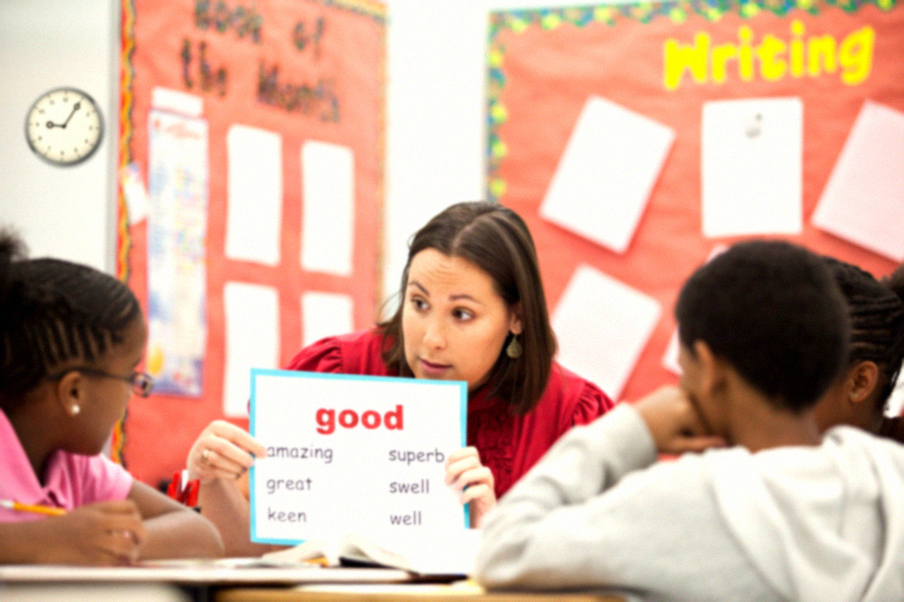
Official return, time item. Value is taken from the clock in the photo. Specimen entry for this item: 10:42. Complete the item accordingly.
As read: 9:05
